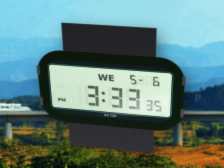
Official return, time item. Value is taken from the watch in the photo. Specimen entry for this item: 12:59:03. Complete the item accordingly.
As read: 3:33:35
